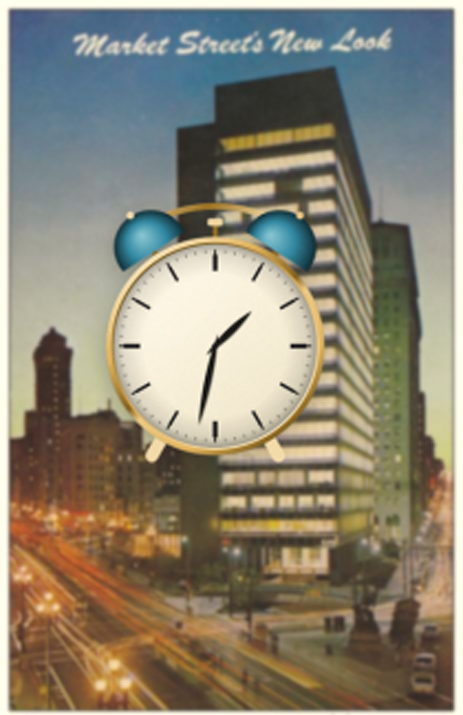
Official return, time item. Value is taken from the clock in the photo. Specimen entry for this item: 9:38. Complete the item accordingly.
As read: 1:32
